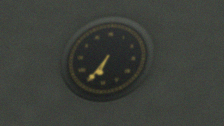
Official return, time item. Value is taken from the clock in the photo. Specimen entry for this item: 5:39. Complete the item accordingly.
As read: 6:35
